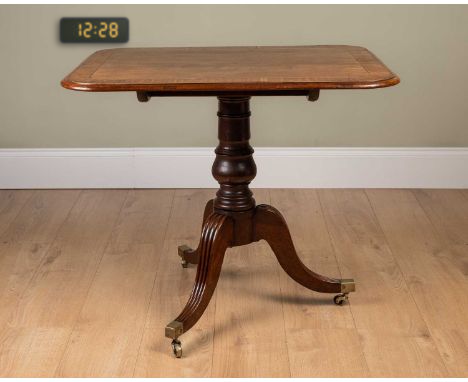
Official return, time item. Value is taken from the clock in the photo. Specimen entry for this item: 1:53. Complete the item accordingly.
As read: 12:28
